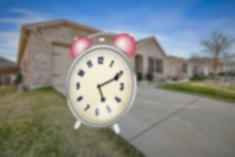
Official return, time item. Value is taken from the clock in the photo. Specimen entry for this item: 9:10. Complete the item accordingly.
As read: 5:11
